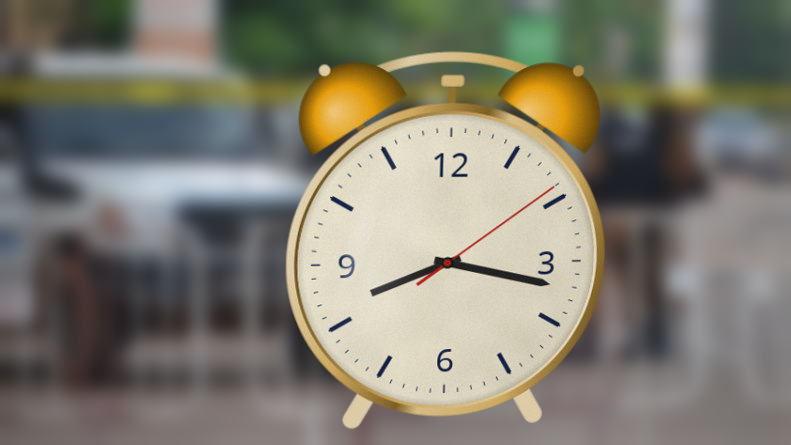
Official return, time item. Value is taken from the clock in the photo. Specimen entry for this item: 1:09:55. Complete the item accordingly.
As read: 8:17:09
